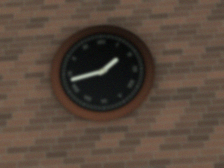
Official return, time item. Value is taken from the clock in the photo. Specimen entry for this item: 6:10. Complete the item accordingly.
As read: 1:43
